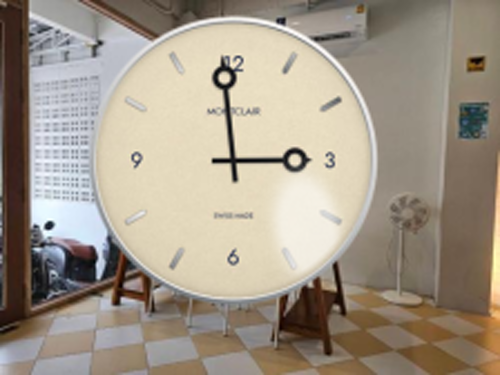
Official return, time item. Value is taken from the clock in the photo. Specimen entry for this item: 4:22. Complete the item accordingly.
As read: 2:59
